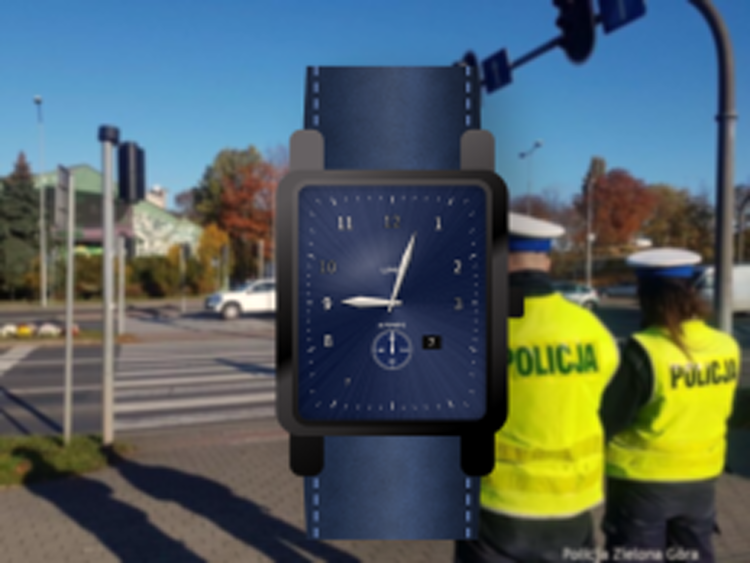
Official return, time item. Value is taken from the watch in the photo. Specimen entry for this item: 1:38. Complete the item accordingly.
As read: 9:03
